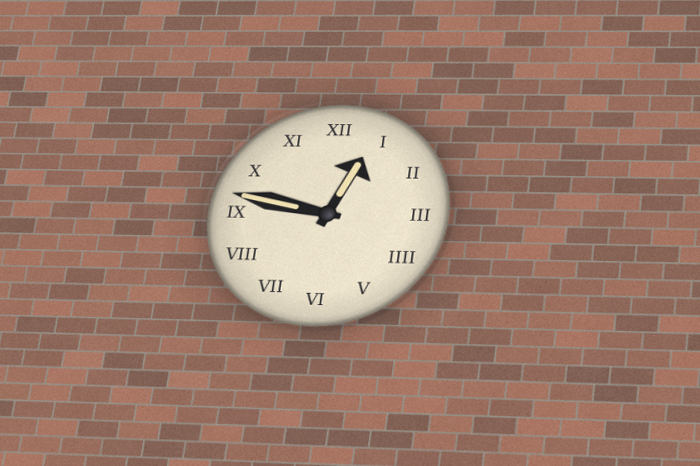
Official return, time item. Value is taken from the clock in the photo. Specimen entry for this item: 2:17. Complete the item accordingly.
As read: 12:47
